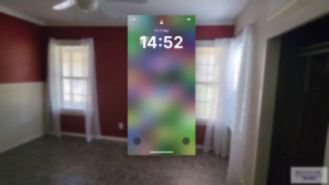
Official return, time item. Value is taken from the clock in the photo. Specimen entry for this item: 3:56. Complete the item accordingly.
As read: 14:52
